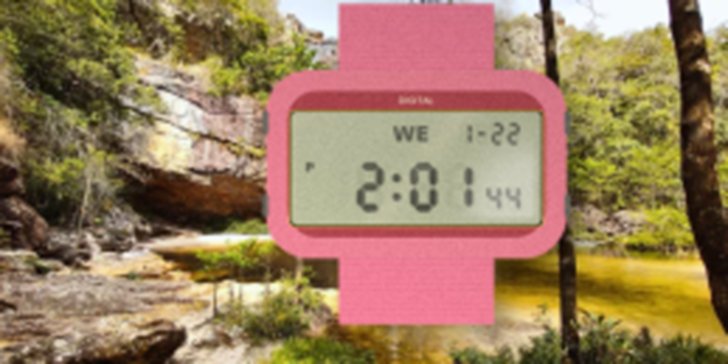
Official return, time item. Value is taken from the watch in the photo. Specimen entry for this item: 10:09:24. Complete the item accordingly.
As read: 2:01:44
